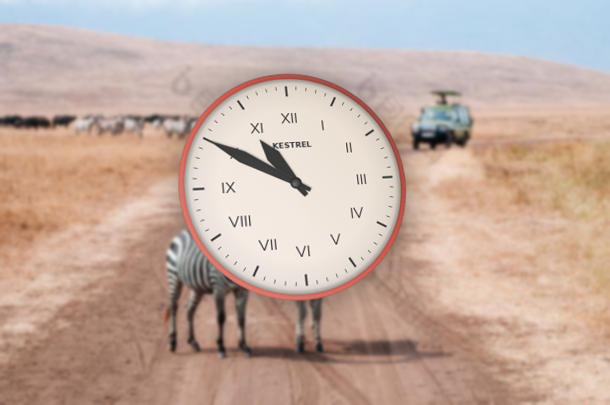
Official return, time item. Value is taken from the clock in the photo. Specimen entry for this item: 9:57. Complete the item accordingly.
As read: 10:50
